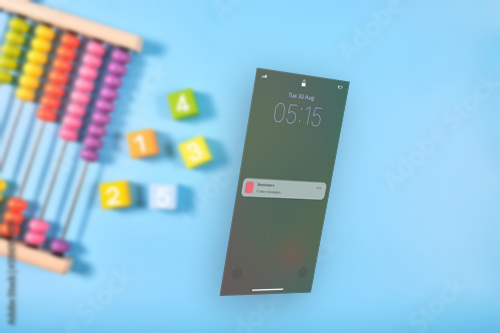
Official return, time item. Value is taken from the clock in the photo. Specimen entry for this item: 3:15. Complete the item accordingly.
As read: 5:15
